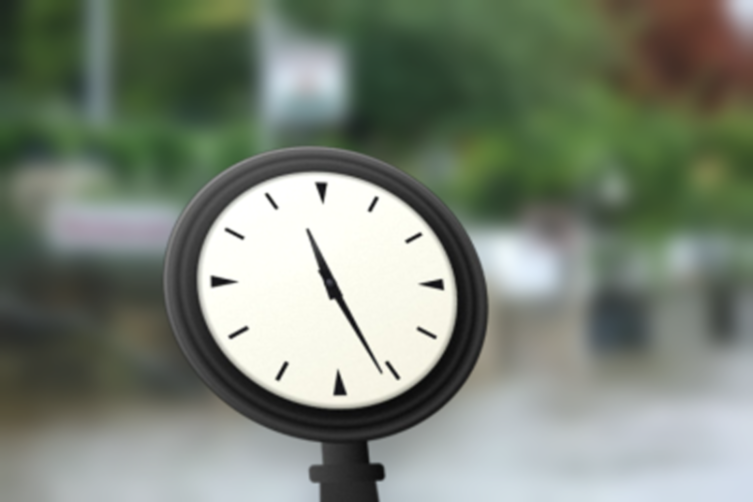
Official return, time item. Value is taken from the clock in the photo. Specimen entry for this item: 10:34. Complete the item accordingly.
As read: 11:26
